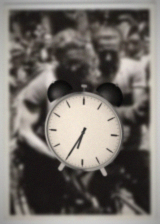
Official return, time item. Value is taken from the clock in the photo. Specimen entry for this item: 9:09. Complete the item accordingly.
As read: 6:35
